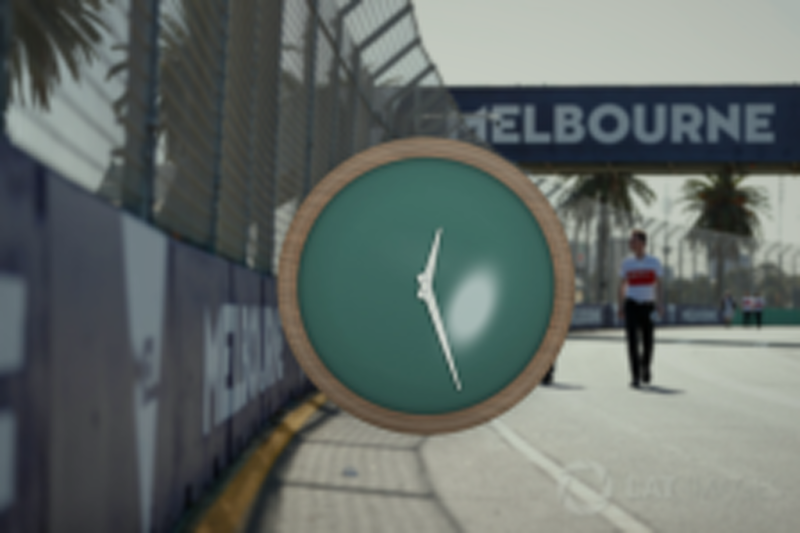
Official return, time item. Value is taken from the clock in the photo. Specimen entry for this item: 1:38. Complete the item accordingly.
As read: 12:27
